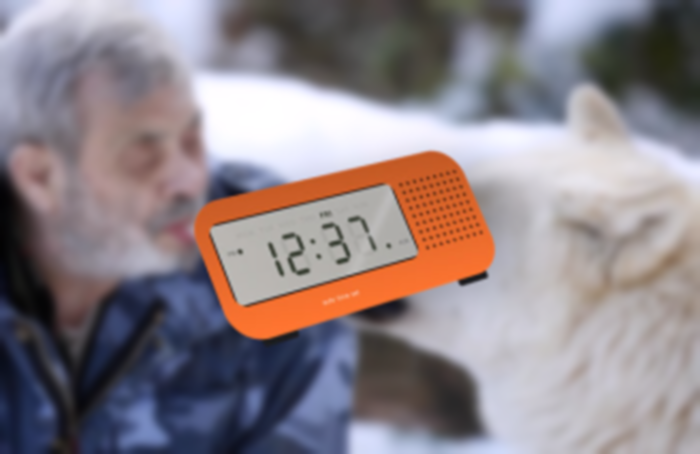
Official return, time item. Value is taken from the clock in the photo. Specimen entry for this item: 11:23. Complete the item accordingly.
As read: 12:37
